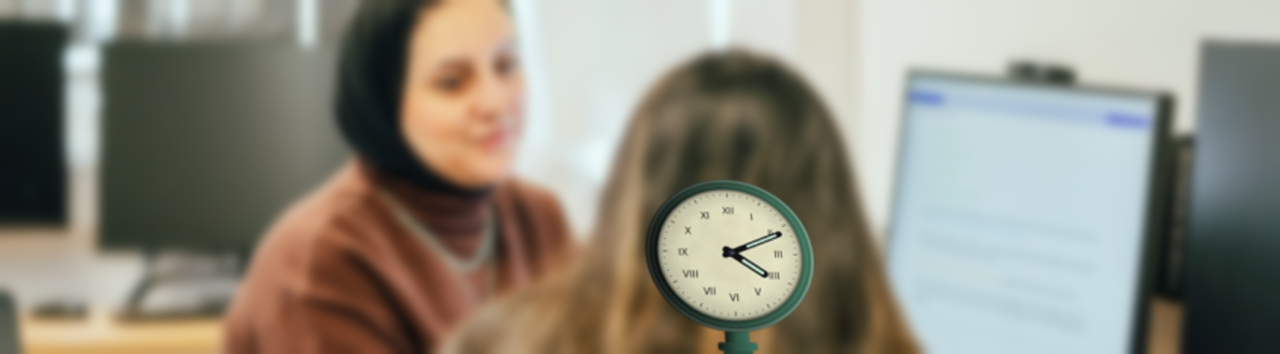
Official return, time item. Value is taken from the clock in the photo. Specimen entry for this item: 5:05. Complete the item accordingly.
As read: 4:11
